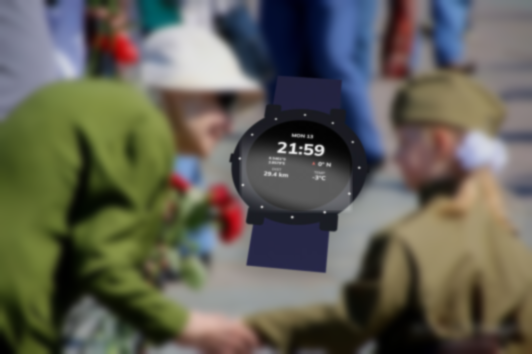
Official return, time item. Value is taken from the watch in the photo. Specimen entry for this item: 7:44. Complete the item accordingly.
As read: 21:59
